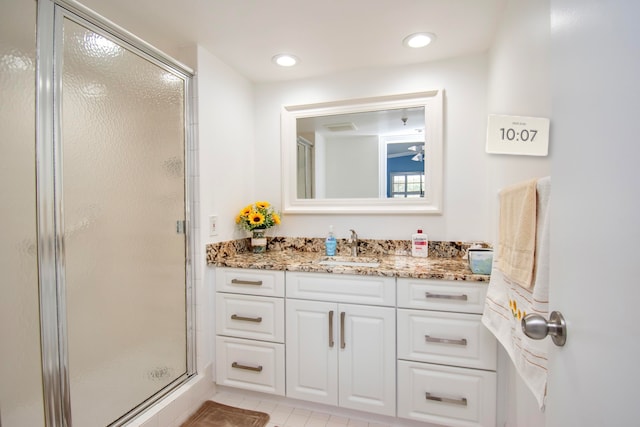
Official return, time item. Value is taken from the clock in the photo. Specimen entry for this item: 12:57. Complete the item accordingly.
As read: 10:07
